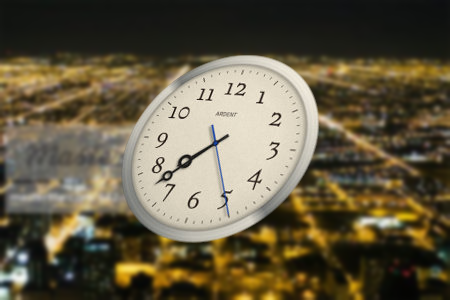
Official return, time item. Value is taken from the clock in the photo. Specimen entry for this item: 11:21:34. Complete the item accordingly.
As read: 7:37:25
